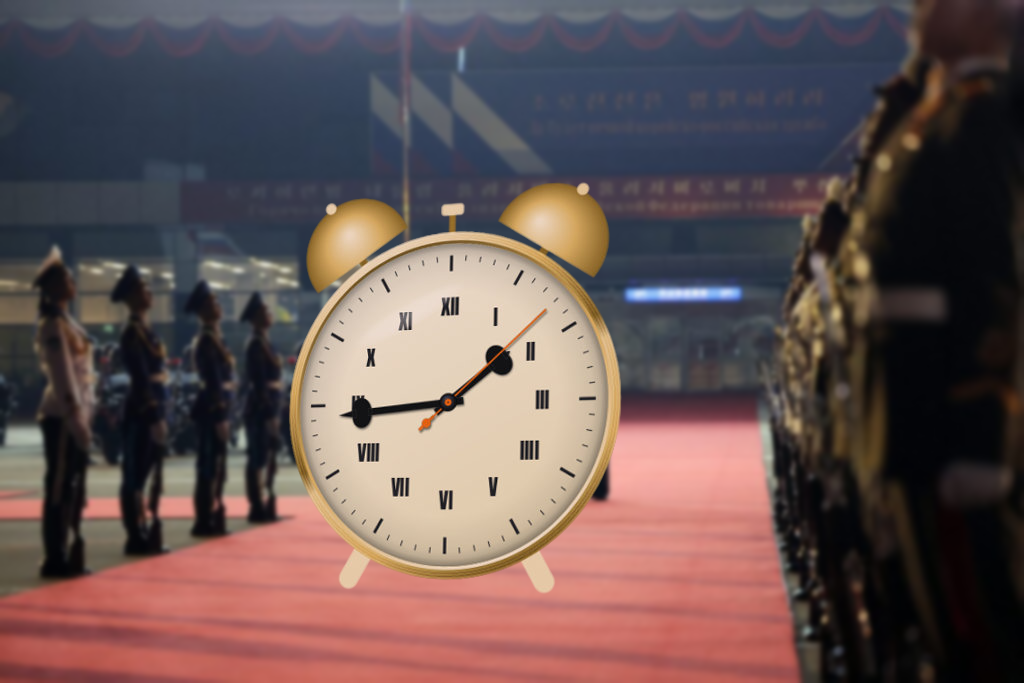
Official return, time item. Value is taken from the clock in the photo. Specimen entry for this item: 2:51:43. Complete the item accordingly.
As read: 1:44:08
